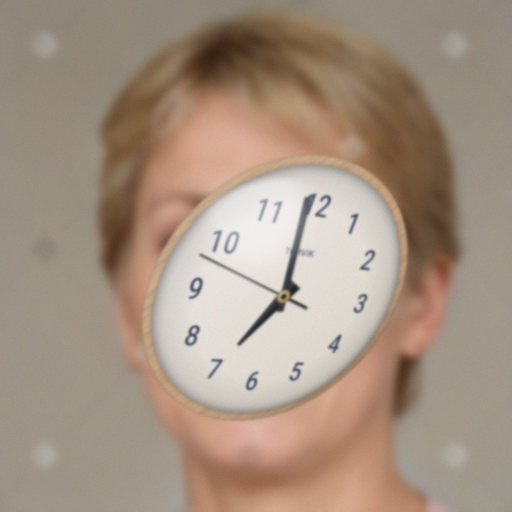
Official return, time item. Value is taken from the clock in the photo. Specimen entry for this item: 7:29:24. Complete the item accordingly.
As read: 6:58:48
